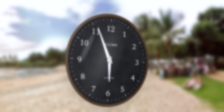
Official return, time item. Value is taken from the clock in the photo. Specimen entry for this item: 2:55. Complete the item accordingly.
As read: 5:56
